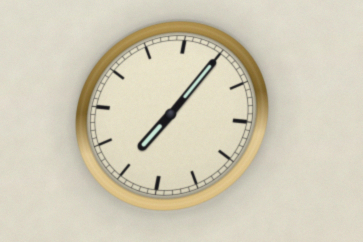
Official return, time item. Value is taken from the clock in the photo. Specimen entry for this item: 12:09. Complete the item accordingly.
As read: 7:05
